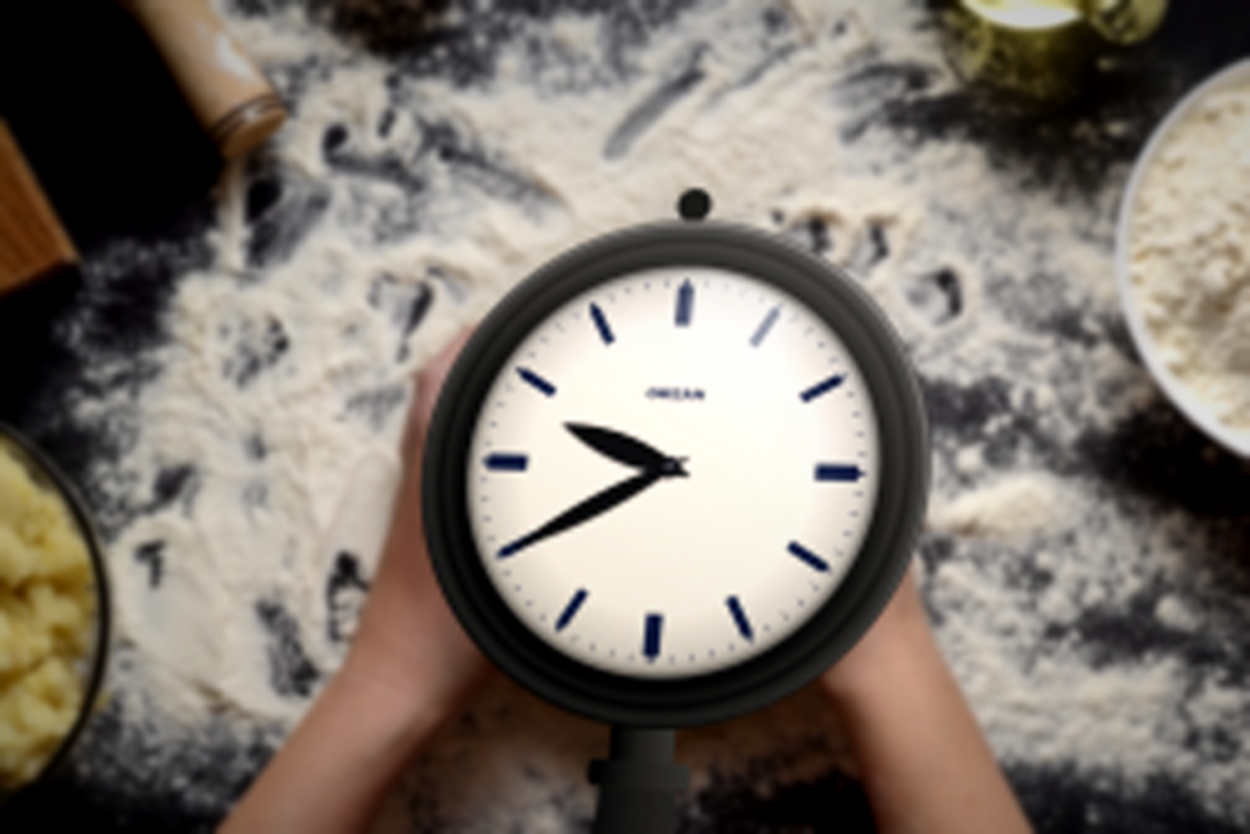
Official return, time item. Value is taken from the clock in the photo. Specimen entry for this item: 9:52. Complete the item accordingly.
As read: 9:40
